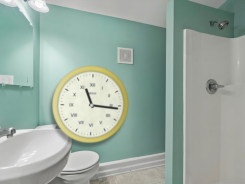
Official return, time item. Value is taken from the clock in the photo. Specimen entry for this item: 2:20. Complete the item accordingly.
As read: 11:16
